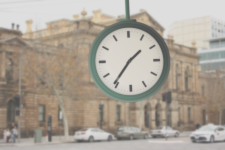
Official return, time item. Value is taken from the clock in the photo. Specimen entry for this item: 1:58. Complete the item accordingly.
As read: 1:36
